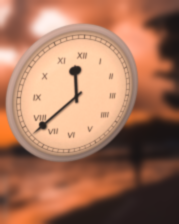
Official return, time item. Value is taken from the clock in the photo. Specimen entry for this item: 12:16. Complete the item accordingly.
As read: 11:38
